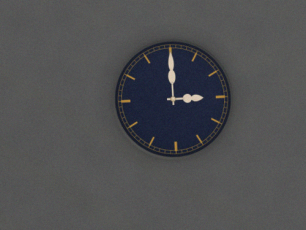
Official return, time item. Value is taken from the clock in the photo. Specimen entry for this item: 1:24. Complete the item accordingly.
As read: 3:00
